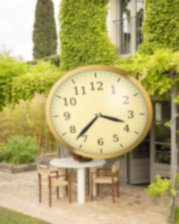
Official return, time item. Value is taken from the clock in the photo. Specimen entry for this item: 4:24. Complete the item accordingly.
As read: 3:37
